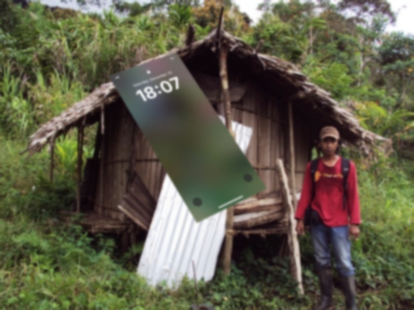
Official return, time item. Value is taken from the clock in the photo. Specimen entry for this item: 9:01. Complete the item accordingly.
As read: 18:07
